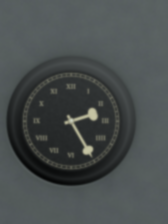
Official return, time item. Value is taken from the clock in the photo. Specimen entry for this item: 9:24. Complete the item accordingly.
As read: 2:25
